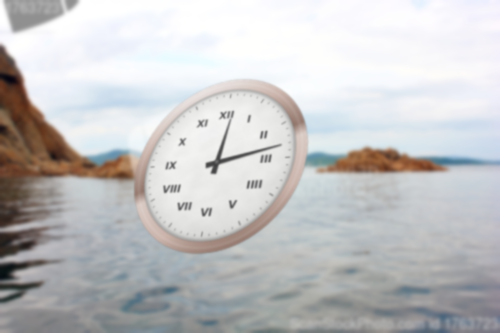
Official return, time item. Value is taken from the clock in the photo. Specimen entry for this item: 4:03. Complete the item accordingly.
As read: 12:13
